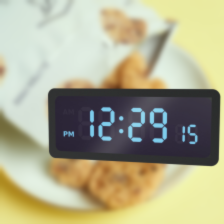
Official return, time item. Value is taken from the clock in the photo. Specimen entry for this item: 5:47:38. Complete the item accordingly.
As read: 12:29:15
